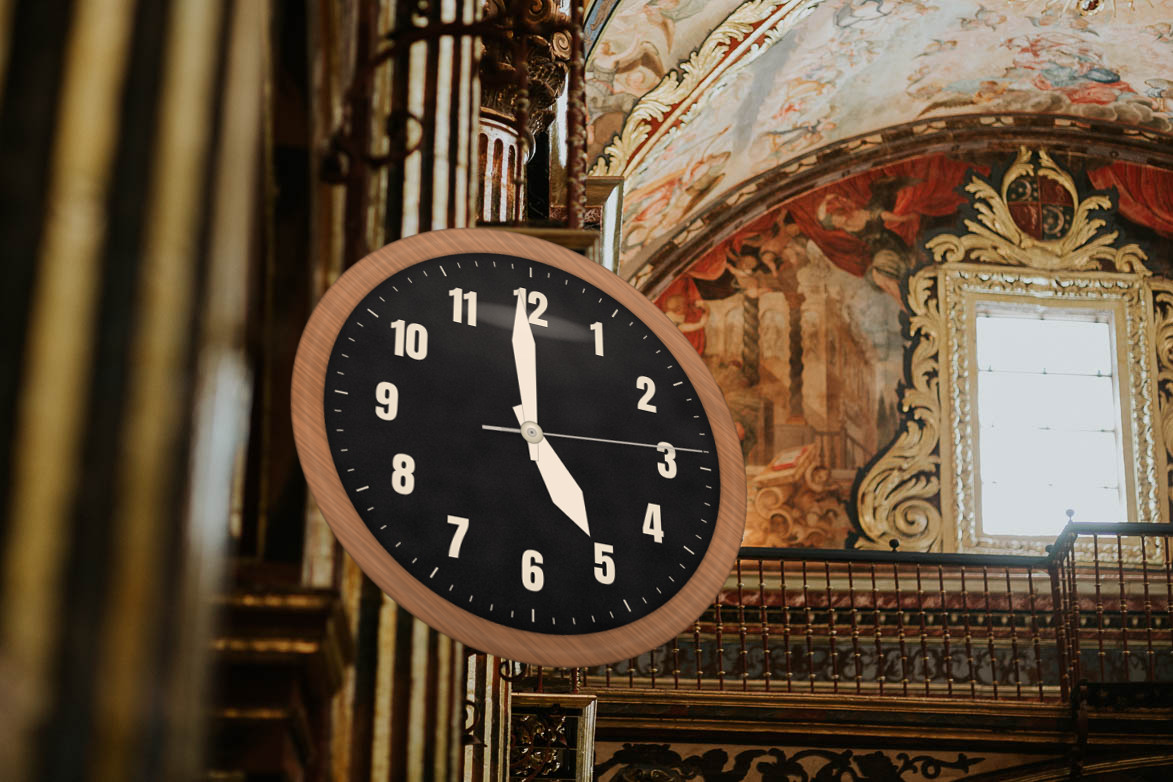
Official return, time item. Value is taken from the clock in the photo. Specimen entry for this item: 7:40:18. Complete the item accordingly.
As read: 4:59:14
